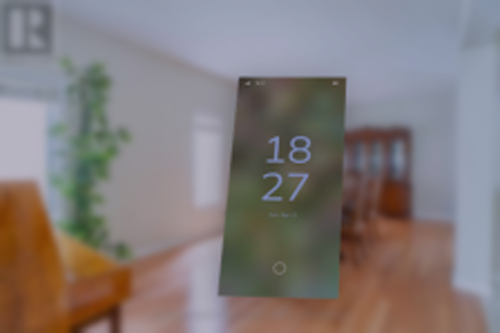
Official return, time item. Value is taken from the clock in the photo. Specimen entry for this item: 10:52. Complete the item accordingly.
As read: 18:27
